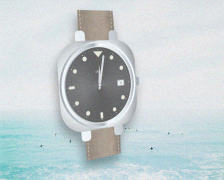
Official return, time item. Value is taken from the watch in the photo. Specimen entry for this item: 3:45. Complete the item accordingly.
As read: 12:02
